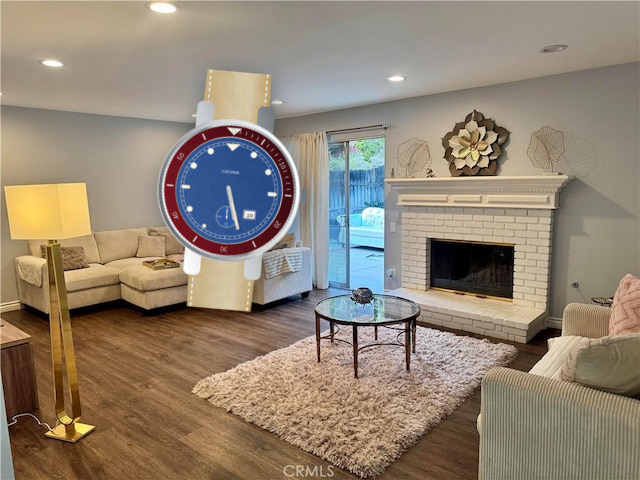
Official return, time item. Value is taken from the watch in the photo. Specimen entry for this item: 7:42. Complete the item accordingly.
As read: 5:27
